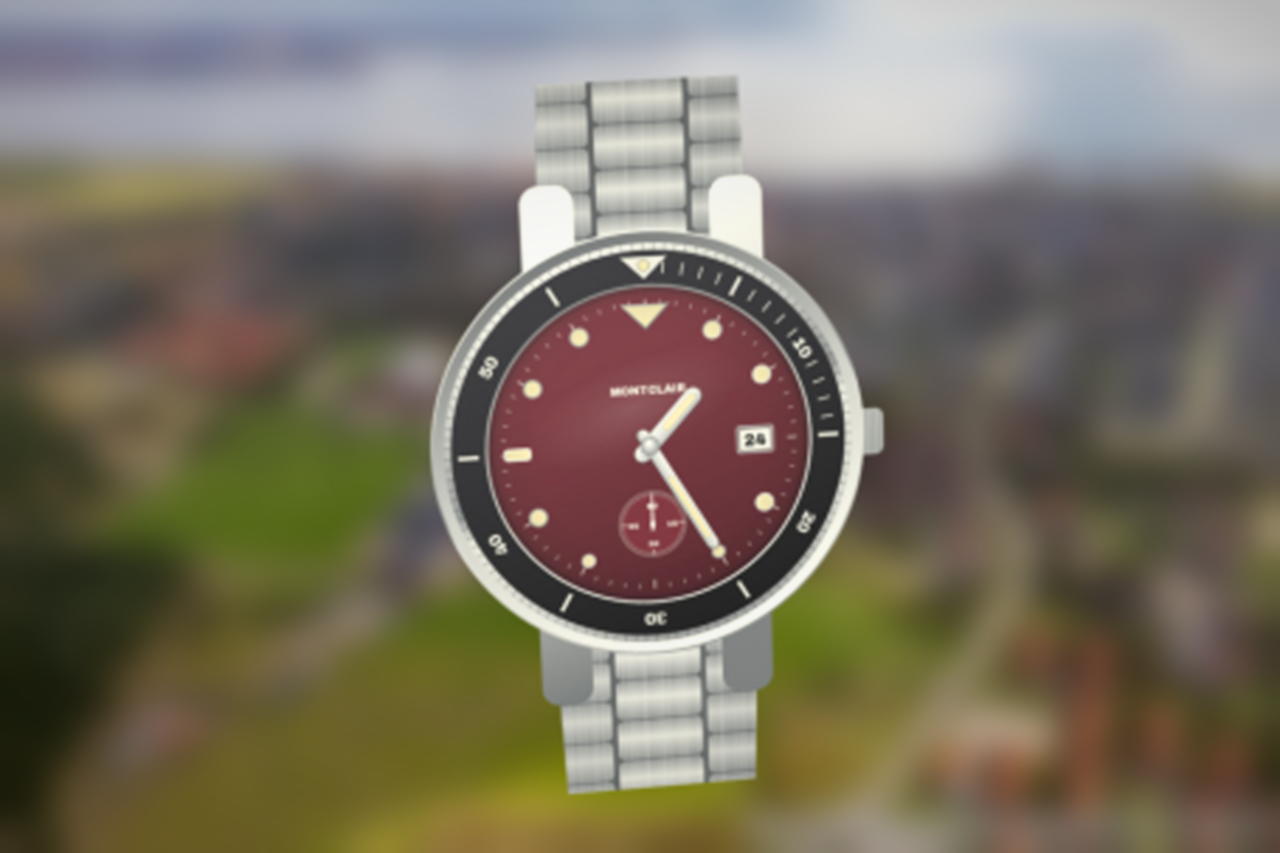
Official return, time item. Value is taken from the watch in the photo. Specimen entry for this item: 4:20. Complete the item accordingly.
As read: 1:25
